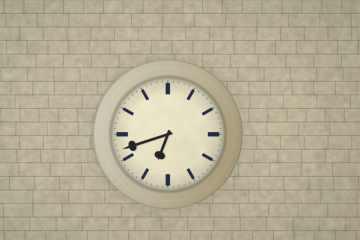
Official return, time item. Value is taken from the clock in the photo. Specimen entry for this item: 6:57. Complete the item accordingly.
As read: 6:42
